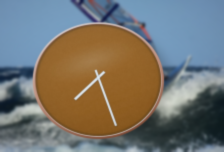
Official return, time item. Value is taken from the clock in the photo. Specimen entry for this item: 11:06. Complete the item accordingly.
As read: 7:27
